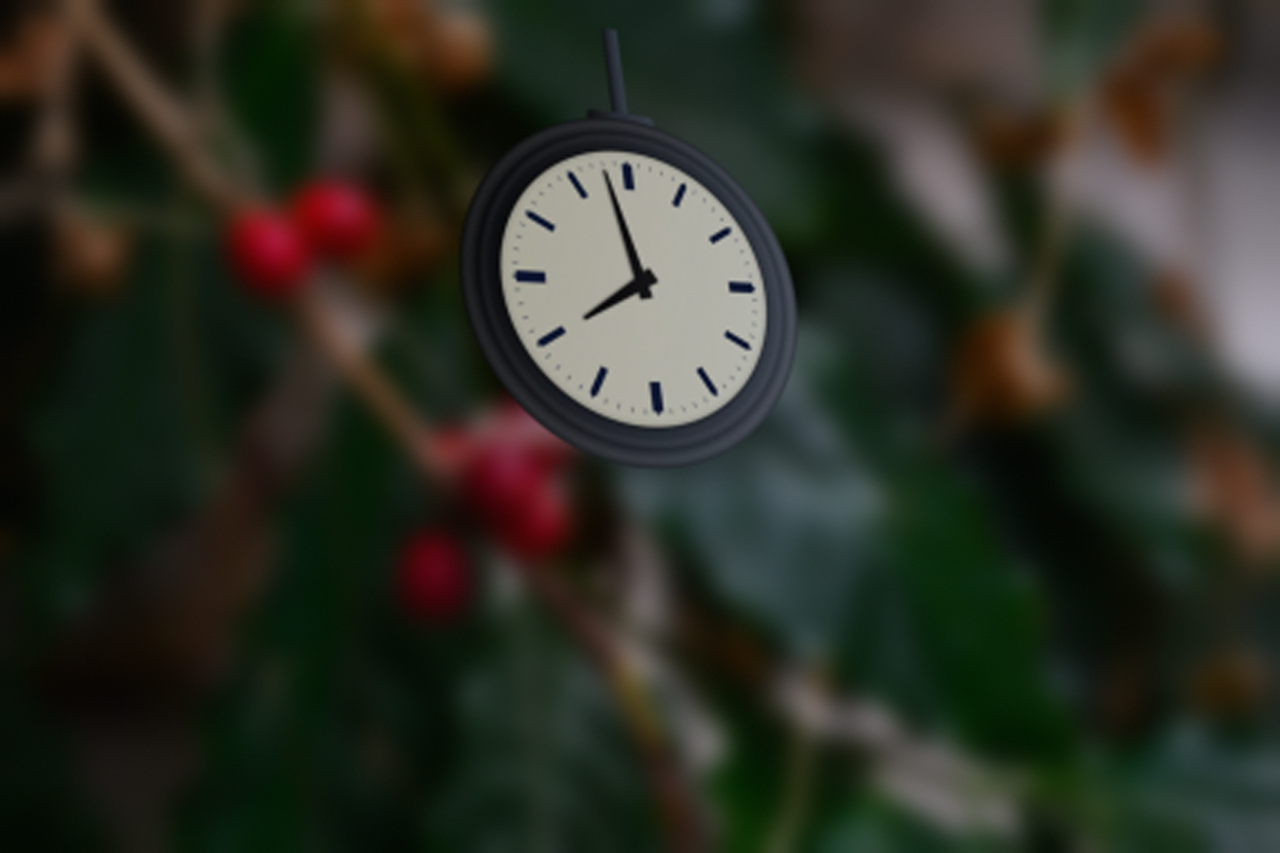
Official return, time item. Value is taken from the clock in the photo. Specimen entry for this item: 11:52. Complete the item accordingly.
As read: 7:58
